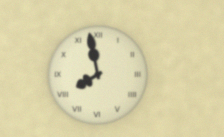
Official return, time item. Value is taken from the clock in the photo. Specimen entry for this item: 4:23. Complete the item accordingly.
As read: 7:58
